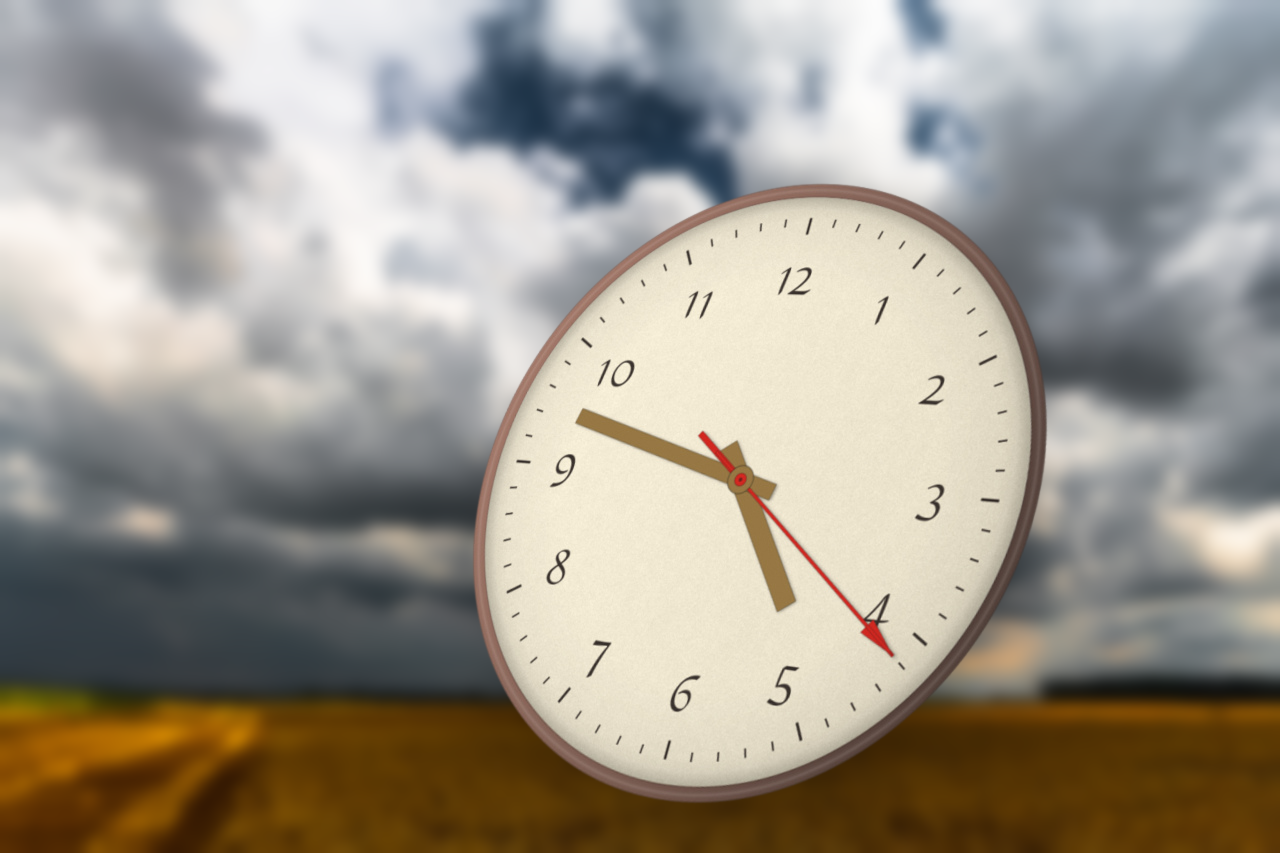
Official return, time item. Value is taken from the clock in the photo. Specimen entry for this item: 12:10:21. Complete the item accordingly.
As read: 4:47:21
